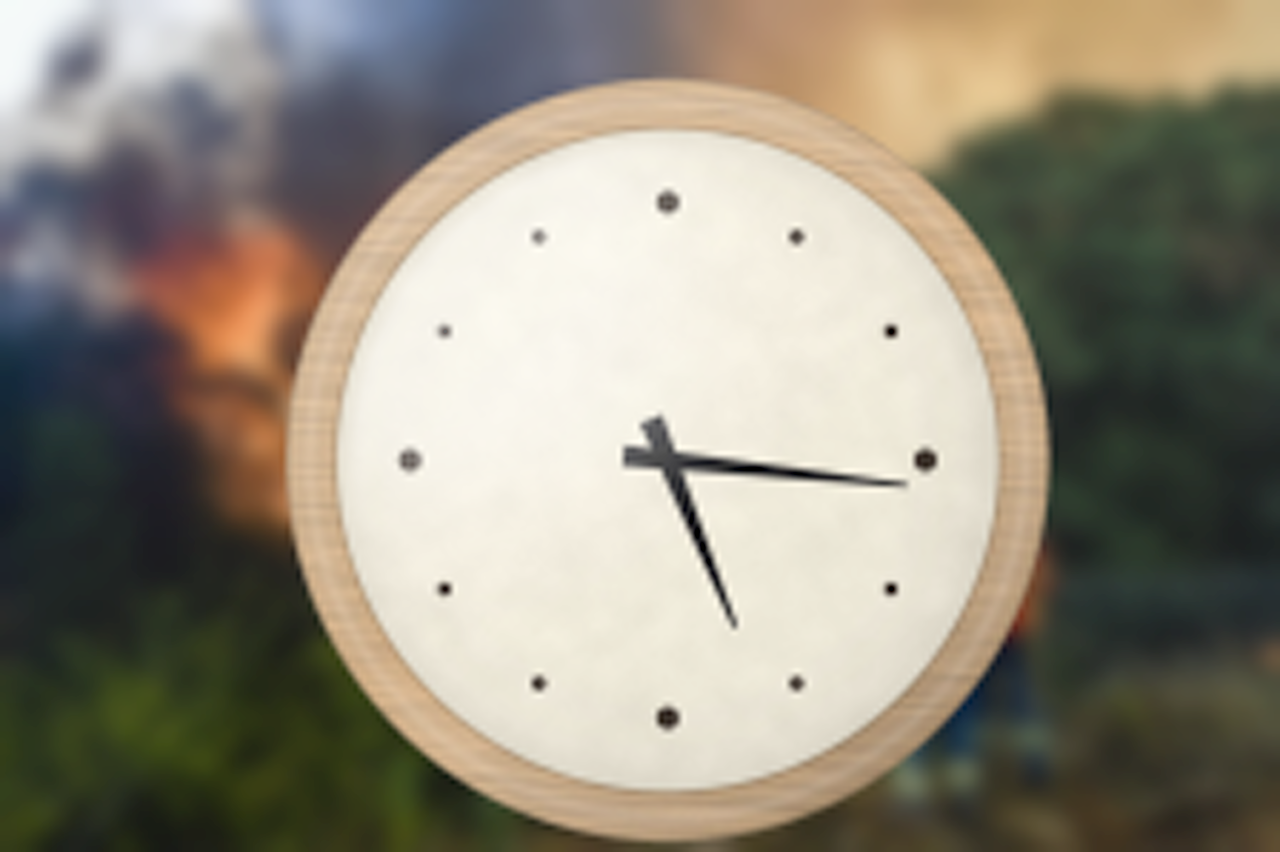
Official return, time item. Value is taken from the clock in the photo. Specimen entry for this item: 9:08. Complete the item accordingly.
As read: 5:16
